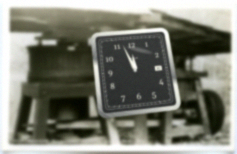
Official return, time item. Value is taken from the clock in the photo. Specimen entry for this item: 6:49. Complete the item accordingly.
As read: 11:57
